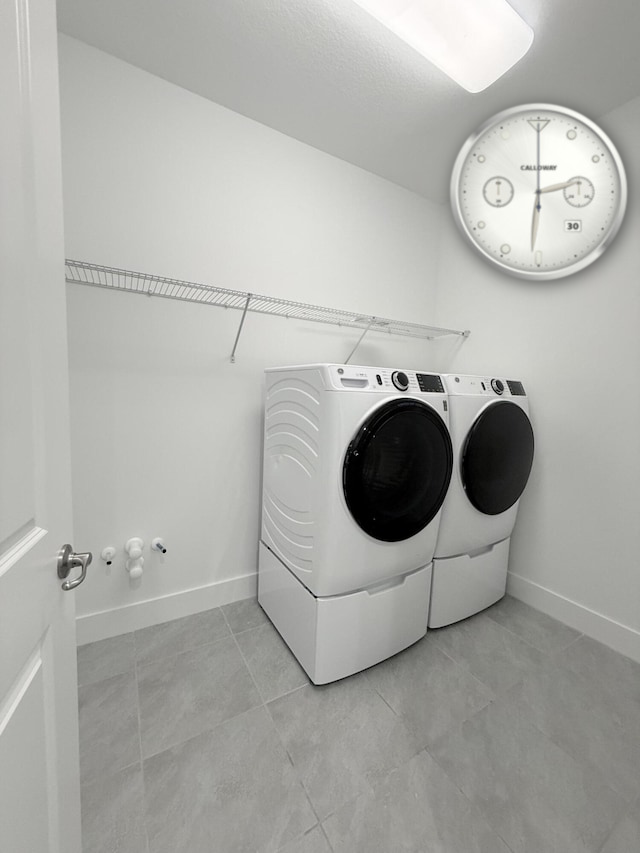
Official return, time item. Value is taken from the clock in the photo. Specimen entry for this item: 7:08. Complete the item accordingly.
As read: 2:31
